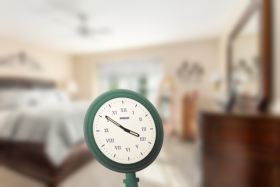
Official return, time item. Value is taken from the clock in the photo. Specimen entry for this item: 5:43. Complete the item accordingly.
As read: 3:51
